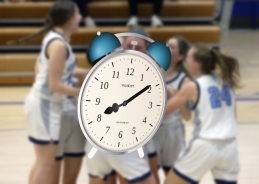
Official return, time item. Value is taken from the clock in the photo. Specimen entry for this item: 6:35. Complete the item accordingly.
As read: 8:09
